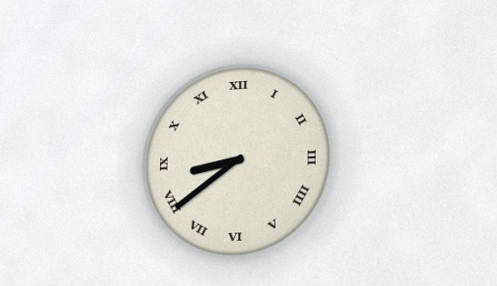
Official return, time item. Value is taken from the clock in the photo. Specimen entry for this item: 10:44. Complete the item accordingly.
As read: 8:39
